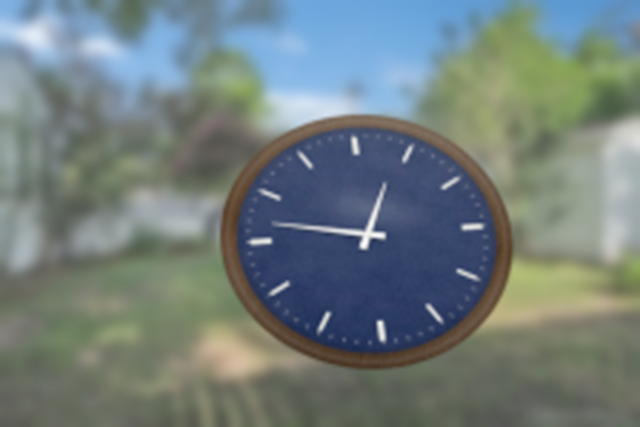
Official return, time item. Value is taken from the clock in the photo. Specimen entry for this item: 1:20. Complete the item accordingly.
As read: 12:47
